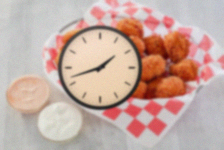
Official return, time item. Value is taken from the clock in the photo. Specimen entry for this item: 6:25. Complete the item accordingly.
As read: 1:42
